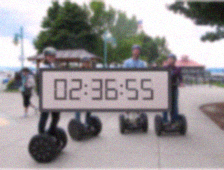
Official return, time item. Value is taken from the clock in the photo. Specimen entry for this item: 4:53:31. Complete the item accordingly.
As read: 2:36:55
